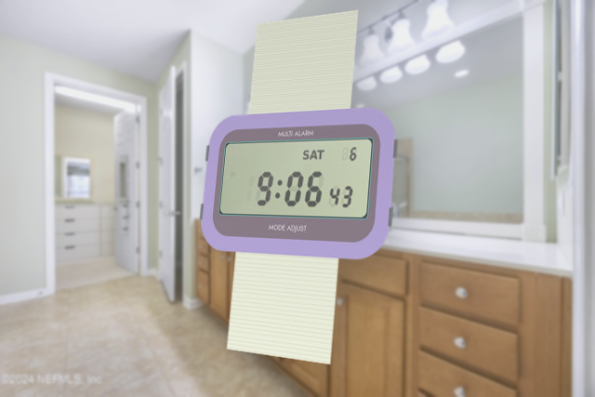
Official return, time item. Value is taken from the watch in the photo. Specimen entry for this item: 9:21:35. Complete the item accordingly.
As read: 9:06:43
